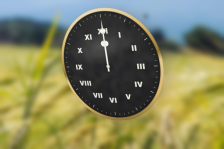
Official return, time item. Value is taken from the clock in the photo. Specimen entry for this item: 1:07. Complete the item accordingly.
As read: 12:00
